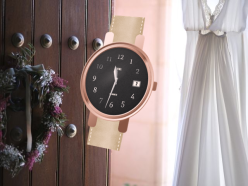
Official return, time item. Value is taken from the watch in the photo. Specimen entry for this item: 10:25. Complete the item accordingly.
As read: 11:32
